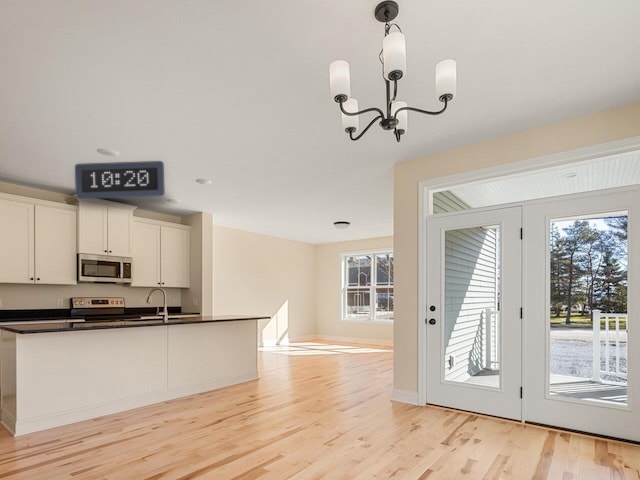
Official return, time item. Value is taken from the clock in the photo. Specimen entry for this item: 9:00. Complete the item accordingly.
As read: 10:20
